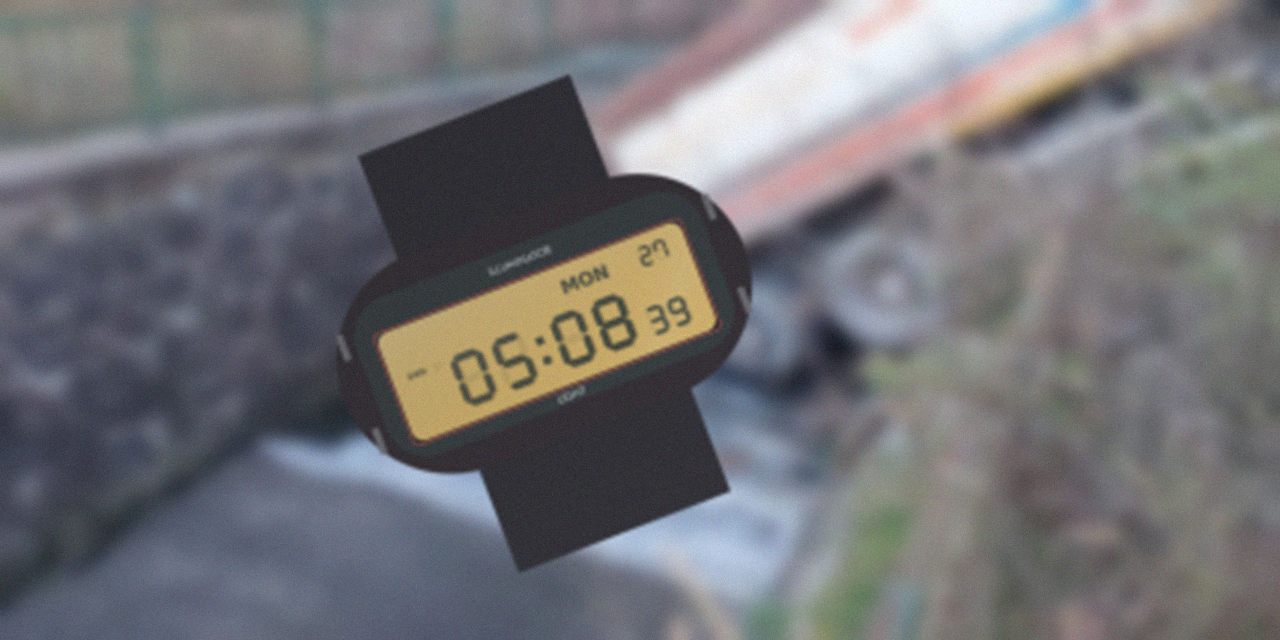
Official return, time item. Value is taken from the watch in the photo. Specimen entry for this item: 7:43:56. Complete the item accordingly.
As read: 5:08:39
